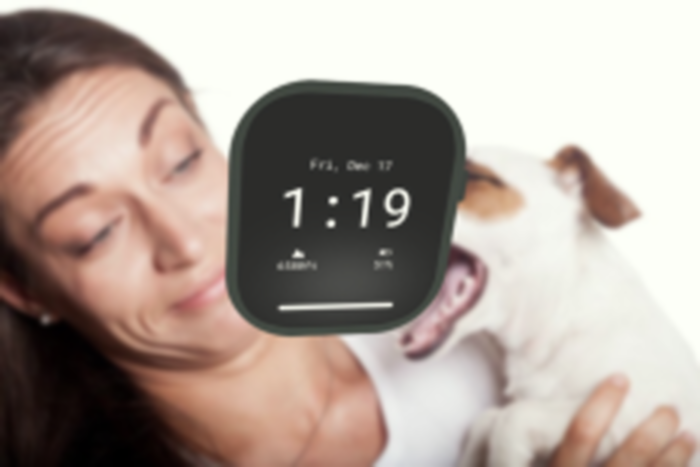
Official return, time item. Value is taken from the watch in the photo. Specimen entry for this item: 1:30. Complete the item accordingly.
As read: 1:19
